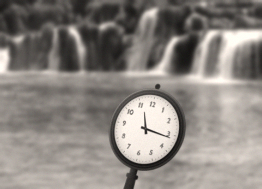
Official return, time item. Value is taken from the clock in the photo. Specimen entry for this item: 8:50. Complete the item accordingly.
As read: 11:16
